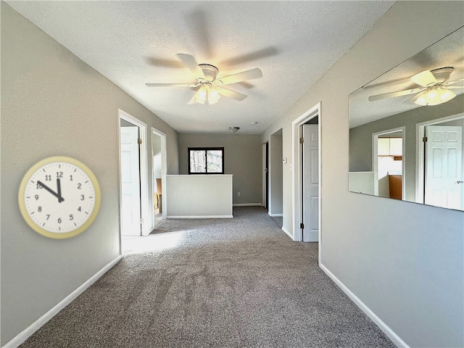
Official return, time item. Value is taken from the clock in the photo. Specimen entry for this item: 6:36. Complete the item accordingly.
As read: 11:51
